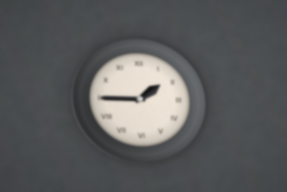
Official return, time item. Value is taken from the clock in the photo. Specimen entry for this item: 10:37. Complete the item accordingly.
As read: 1:45
